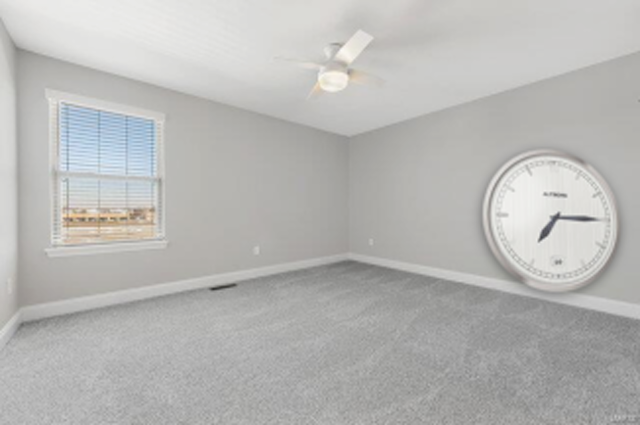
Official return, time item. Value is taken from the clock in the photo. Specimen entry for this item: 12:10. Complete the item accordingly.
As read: 7:15
